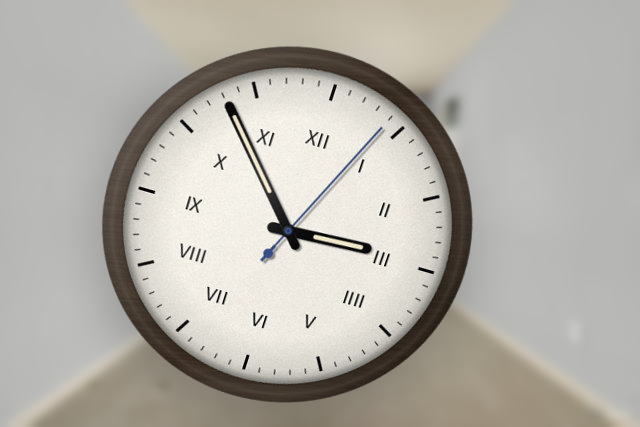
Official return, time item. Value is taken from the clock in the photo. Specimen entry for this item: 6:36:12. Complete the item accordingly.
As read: 2:53:04
